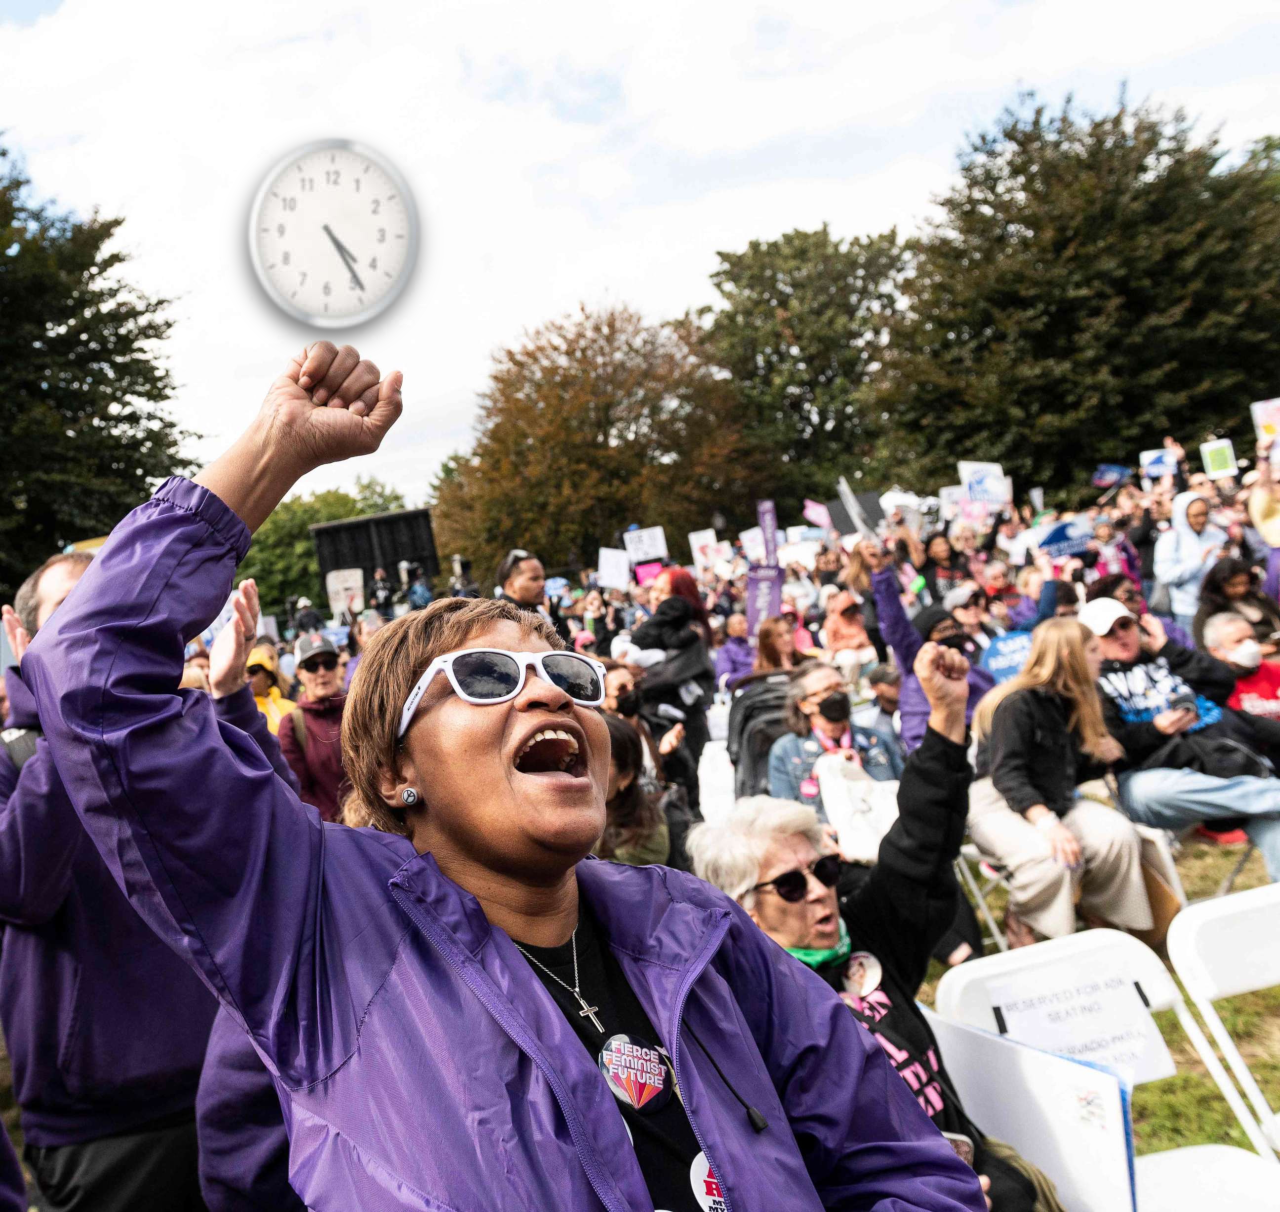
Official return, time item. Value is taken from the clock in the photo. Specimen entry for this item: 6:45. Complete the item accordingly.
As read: 4:24
